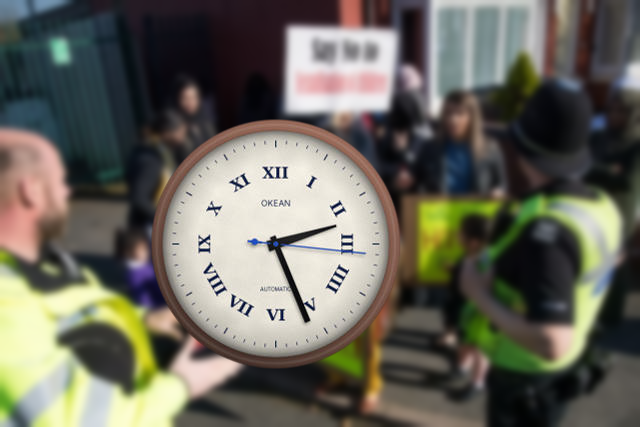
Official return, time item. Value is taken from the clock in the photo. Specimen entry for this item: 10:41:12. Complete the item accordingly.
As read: 2:26:16
